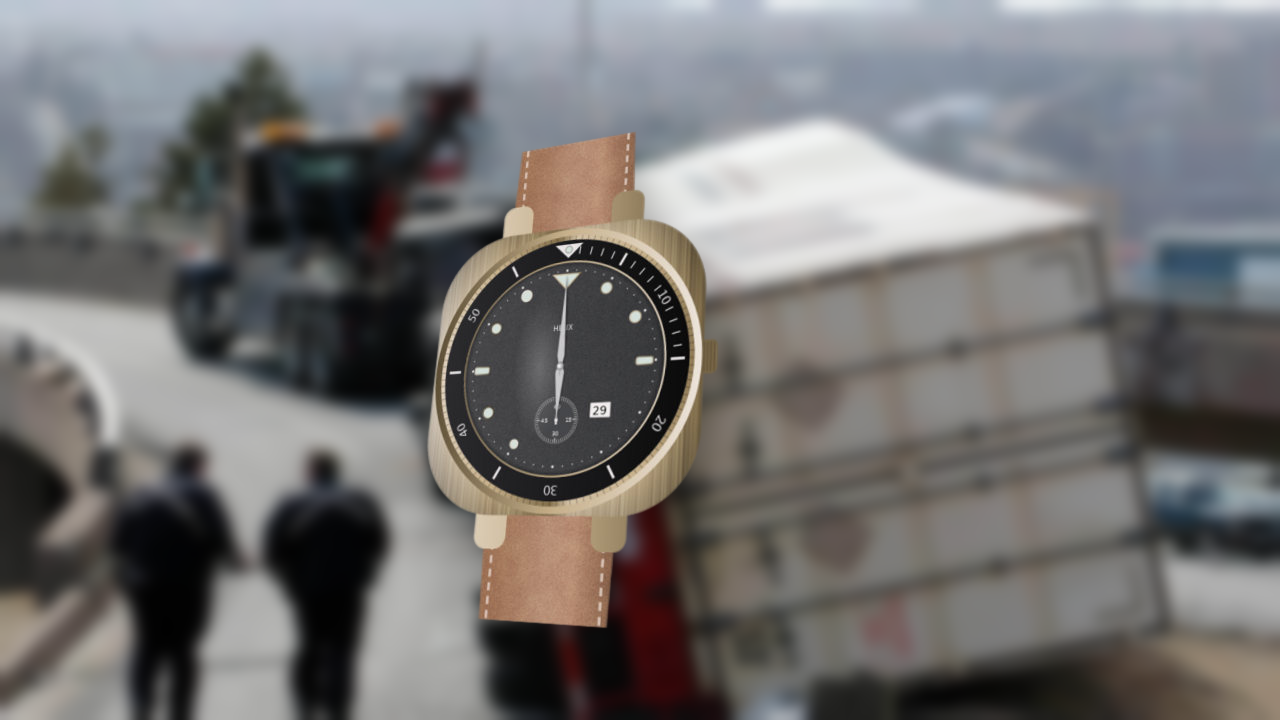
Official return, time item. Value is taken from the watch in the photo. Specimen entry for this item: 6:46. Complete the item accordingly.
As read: 6:00
